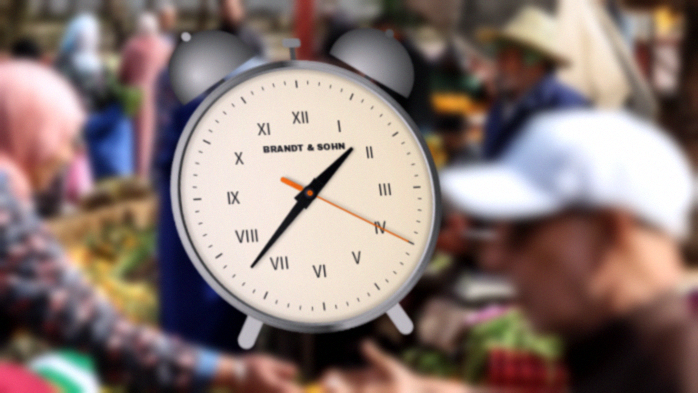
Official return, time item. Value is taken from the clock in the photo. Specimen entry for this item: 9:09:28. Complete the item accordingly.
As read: 1:37:20
